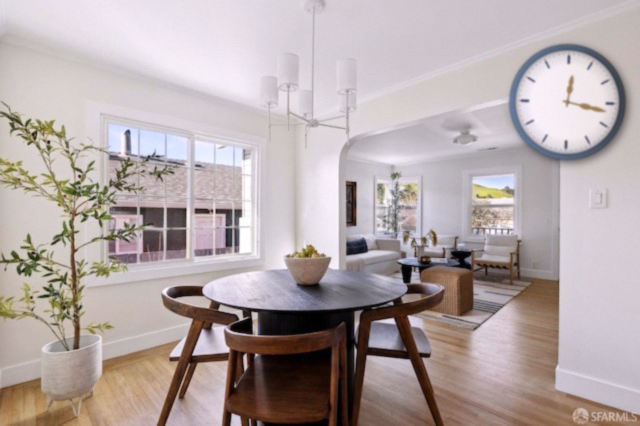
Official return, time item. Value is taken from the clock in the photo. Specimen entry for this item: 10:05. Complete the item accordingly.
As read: 12:17
